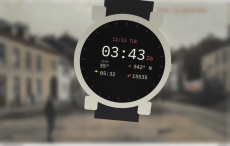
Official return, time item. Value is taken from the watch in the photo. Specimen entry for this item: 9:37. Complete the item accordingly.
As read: 3:43
